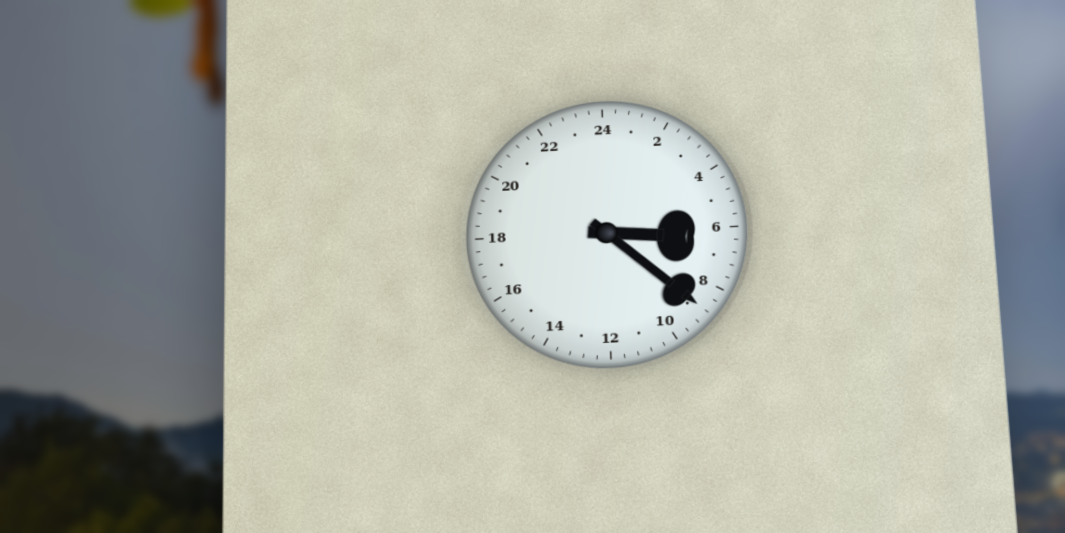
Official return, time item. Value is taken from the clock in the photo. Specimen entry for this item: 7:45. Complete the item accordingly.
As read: 6:22
